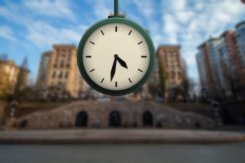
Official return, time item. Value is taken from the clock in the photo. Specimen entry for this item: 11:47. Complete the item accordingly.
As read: 4:32
